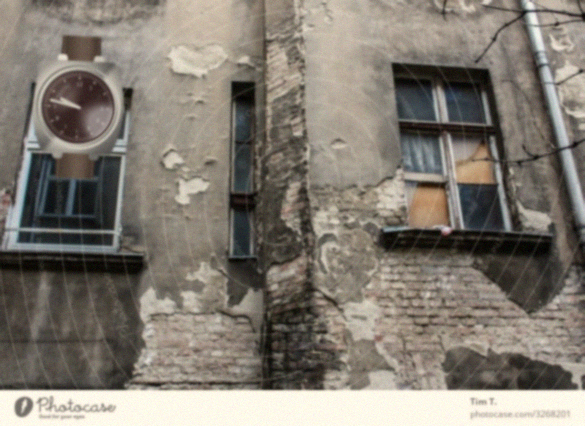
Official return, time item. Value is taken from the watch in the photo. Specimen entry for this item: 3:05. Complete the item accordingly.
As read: 9:47
